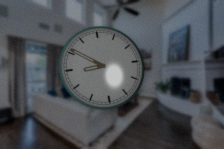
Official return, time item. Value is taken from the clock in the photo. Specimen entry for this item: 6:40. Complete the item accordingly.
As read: 8:51
